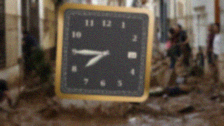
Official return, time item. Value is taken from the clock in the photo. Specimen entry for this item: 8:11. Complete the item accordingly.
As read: 7:45
